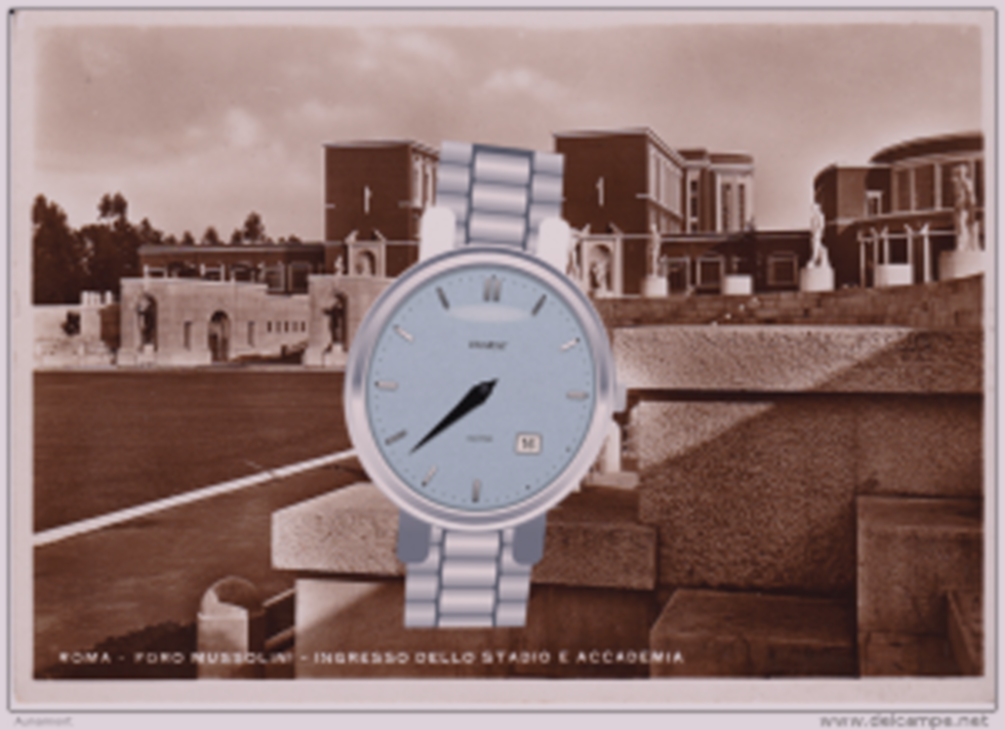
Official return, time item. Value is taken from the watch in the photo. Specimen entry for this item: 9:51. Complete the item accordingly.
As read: 7:38
